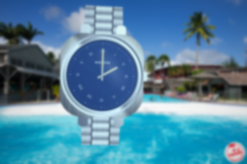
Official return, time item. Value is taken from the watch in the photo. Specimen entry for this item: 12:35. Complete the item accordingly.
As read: 2:00
